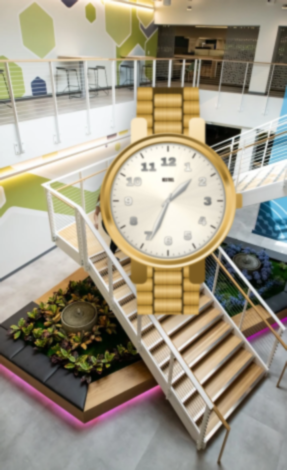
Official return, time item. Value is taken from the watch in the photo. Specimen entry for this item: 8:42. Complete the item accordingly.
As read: 1:34
